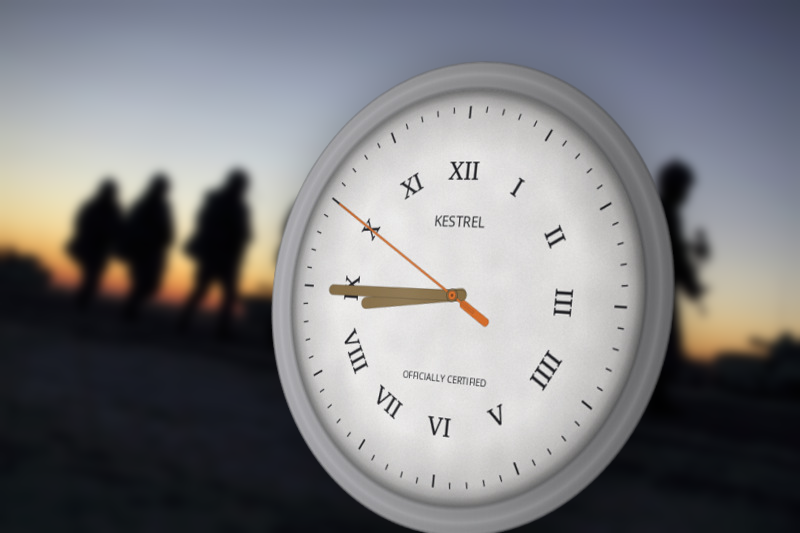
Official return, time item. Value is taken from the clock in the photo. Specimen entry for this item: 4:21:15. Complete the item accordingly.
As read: 8:44:50
